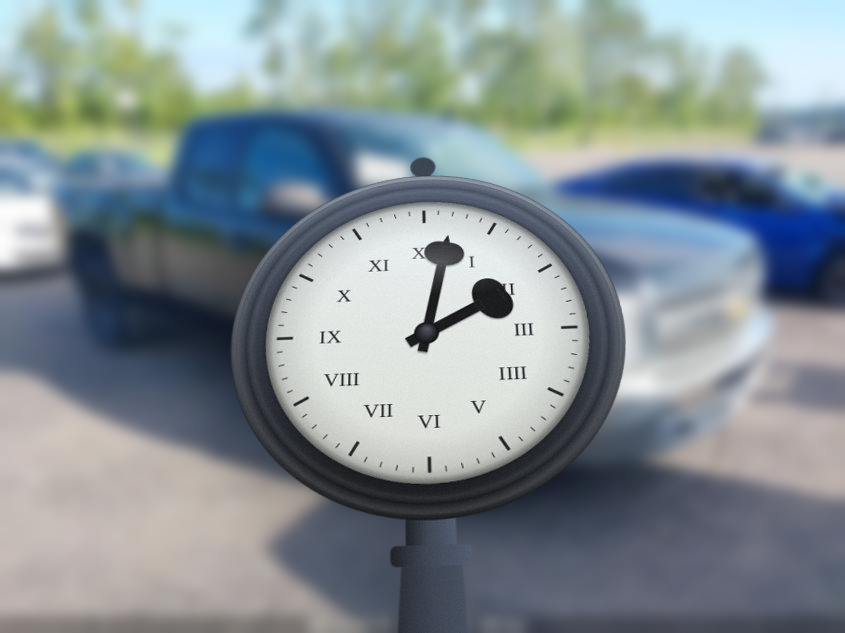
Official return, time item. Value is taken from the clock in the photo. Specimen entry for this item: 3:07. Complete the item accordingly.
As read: 2:02
